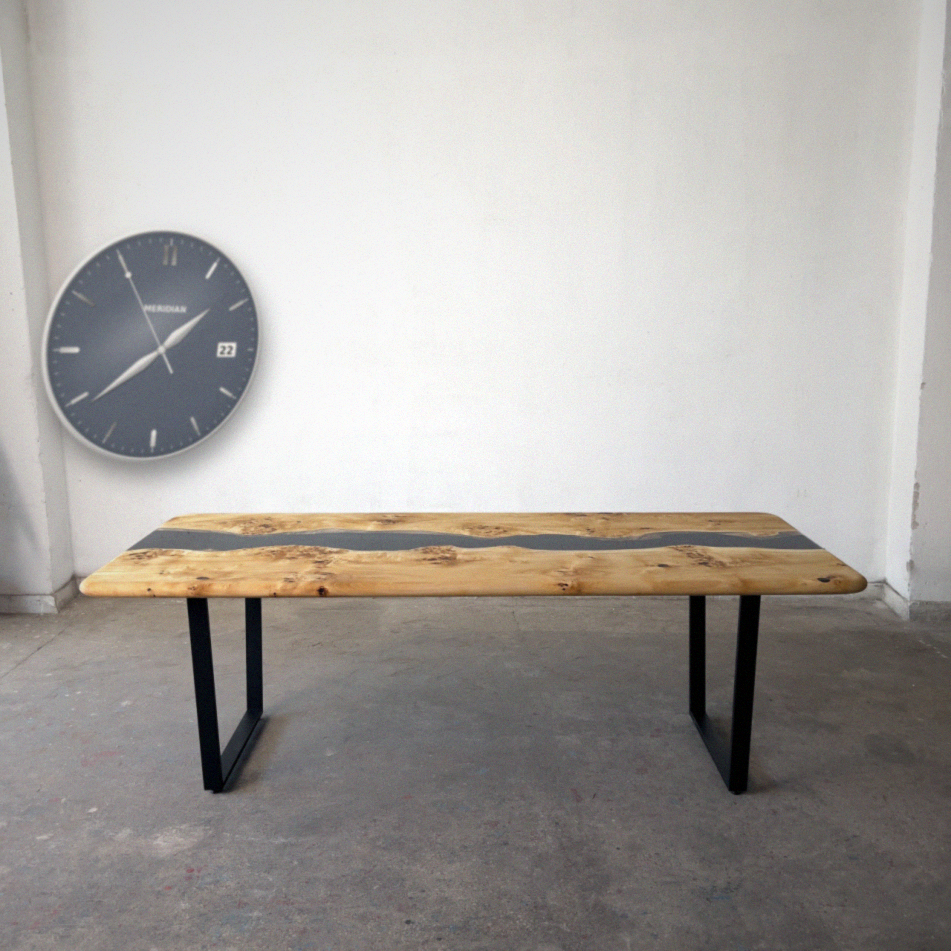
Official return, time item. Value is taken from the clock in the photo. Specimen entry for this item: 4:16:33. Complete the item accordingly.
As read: 1:38:55
